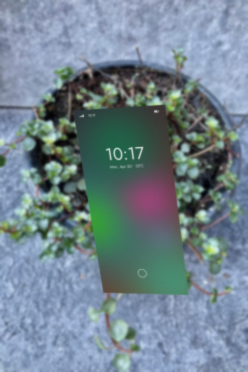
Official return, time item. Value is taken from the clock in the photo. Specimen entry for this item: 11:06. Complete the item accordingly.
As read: 10:17
